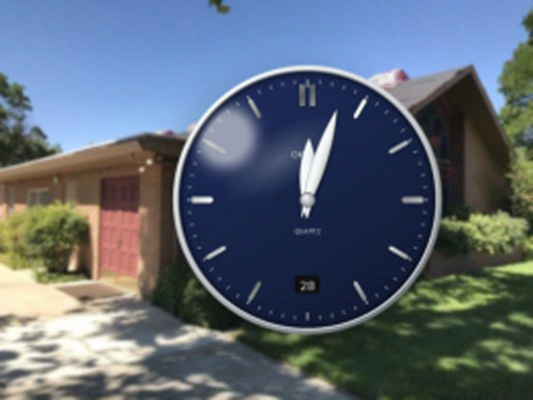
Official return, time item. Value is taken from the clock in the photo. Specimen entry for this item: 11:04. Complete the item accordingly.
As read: 12:03
